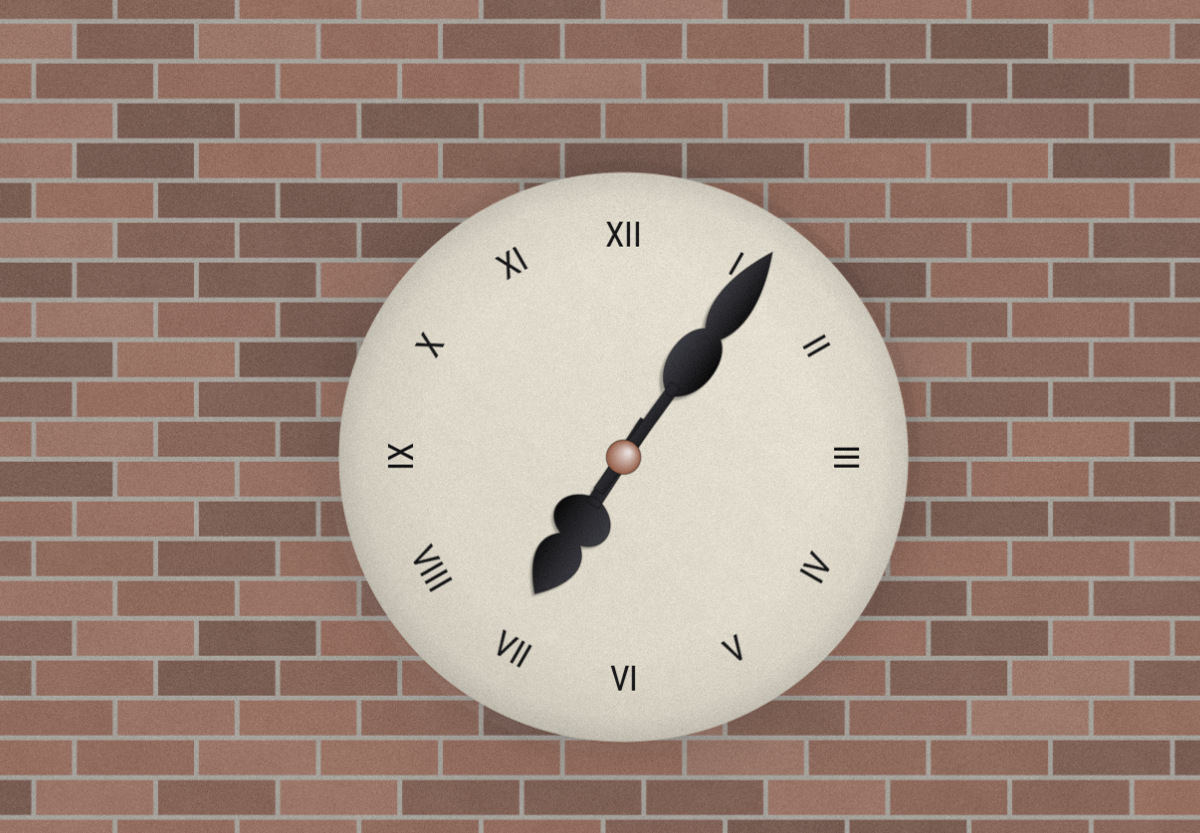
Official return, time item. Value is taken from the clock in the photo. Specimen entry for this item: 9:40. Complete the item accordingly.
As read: 7:06
